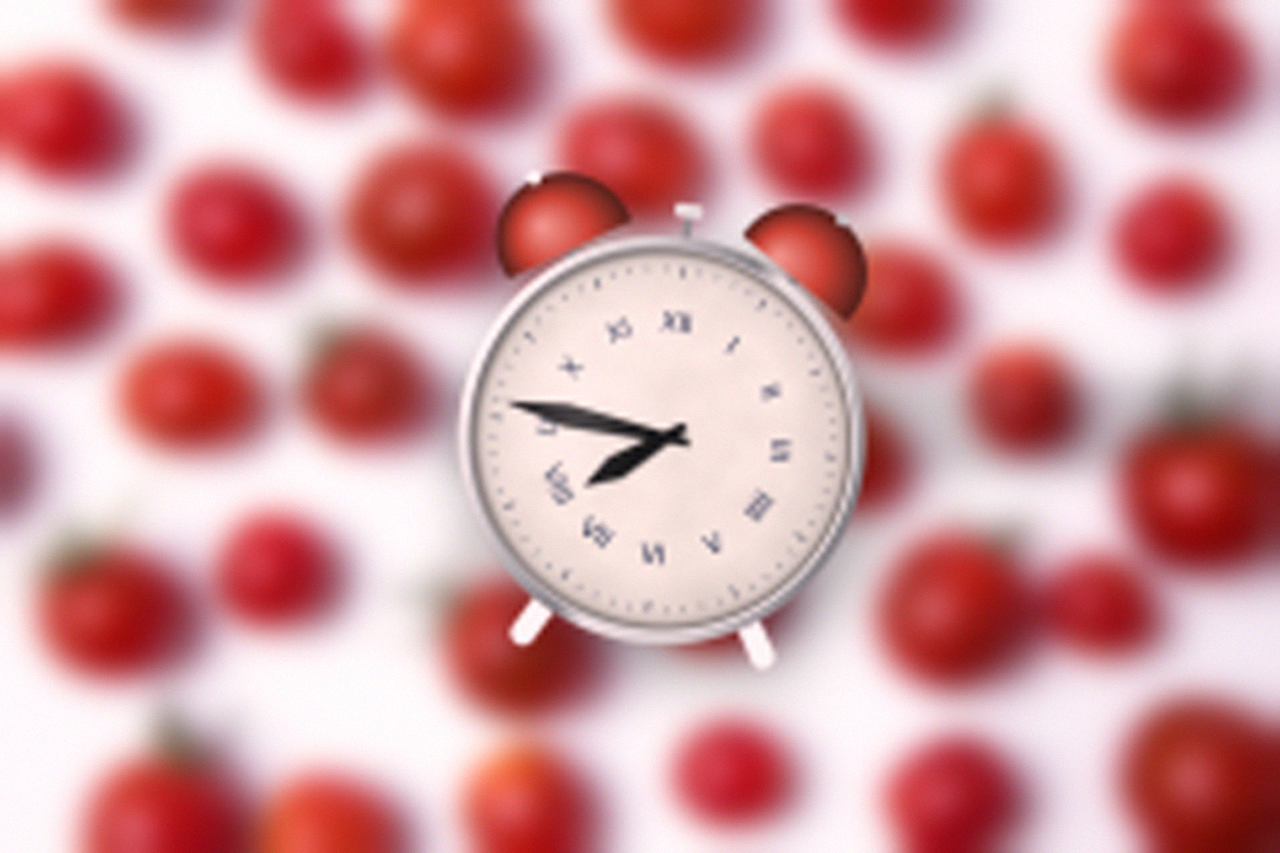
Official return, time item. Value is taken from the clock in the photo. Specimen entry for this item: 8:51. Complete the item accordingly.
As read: 7:46
